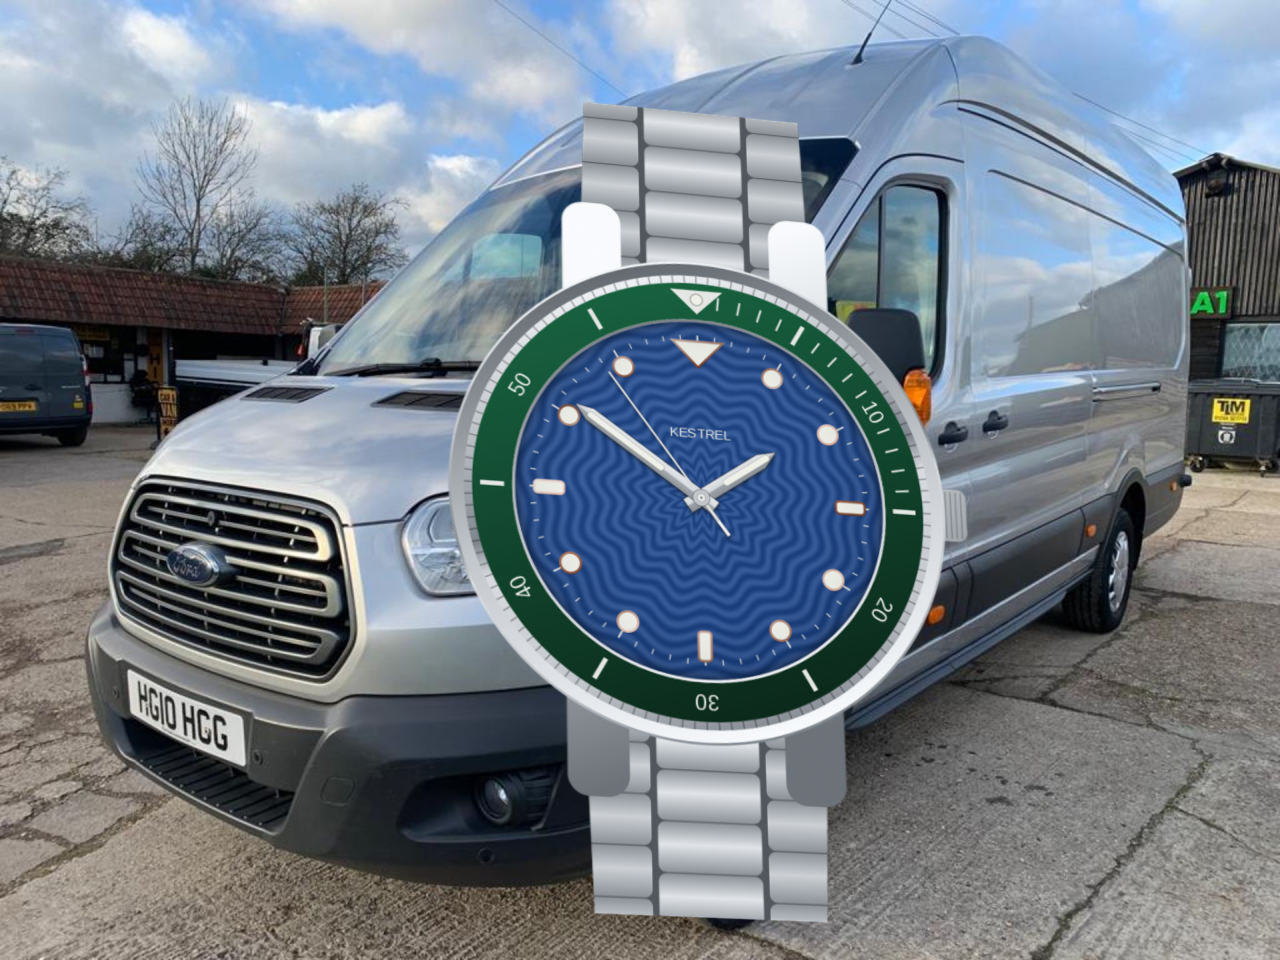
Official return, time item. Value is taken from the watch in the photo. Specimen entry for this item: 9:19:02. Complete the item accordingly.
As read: 1:50:54
